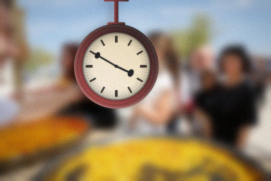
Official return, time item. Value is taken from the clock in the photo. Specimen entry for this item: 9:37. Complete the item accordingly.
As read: 3:50
